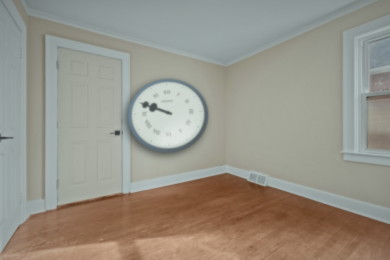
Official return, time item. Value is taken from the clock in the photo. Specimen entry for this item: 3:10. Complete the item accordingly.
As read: 9:49
